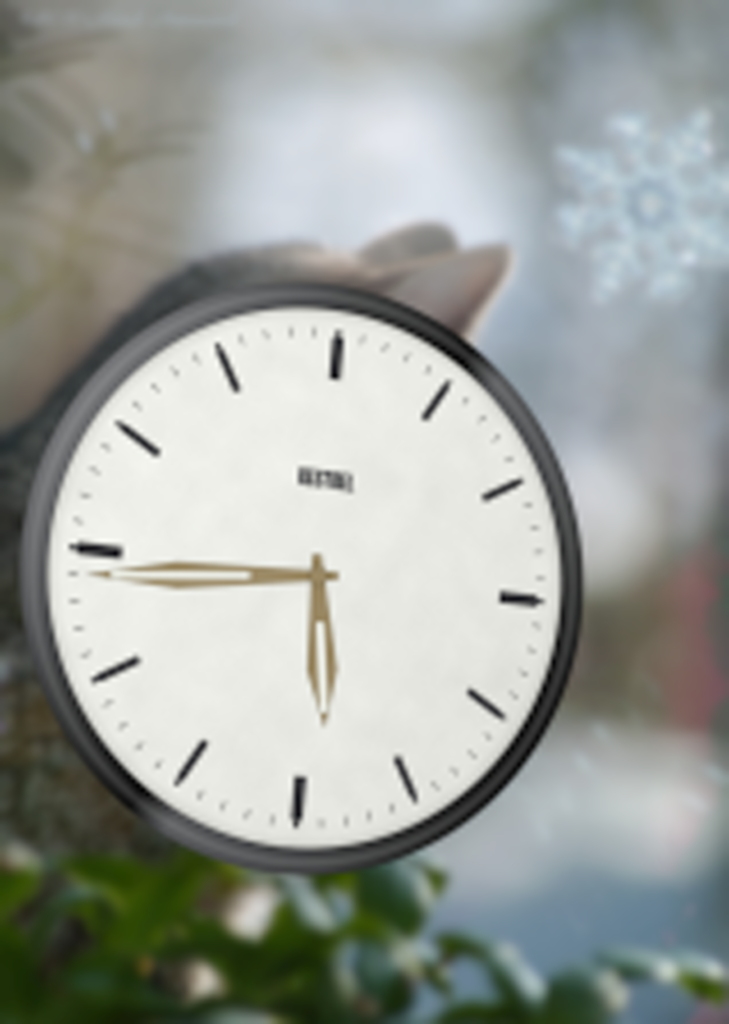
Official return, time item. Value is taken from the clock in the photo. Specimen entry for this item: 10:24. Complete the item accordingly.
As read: 5:44
